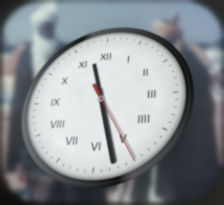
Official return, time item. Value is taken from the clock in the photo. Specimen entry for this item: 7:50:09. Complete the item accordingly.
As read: 11:27:25
